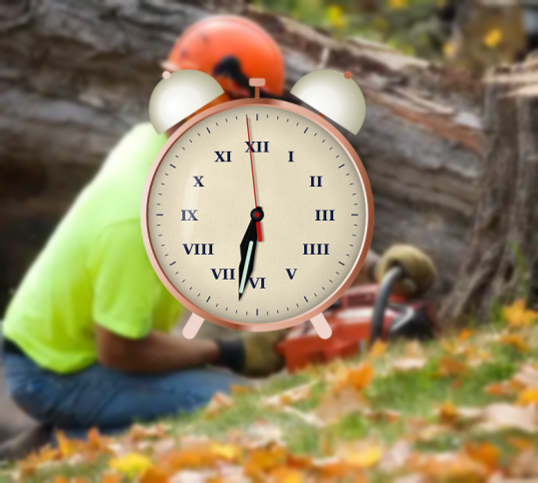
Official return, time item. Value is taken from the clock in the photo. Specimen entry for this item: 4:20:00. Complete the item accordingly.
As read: 6:31:59
